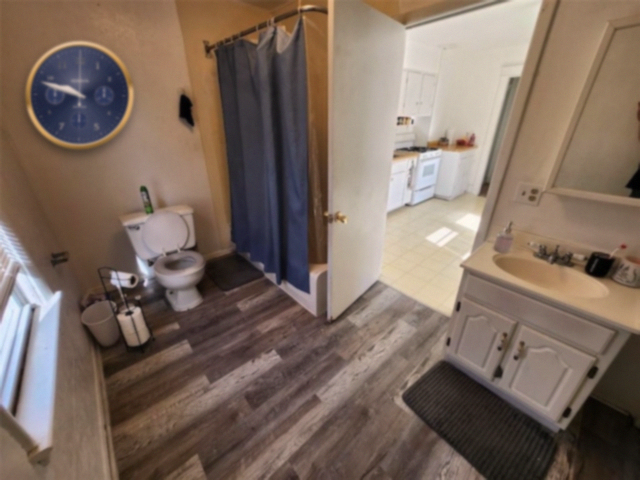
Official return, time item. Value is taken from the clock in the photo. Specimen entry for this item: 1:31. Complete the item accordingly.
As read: 9:48
